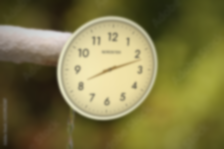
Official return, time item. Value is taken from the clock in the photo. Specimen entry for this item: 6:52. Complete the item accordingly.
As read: 8:12
